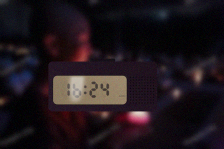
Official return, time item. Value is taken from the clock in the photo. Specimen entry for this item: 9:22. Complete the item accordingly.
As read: 16:24
